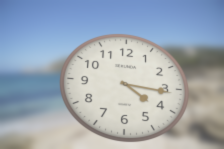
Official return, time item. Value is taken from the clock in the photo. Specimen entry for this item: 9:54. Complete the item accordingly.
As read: 4:16
